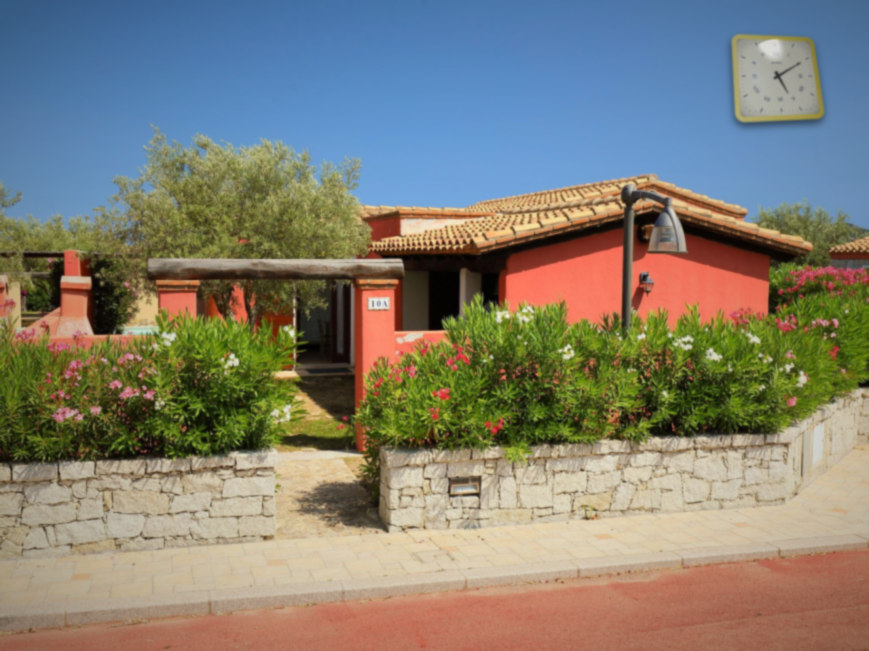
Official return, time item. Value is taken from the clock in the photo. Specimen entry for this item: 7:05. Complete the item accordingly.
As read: 5:10
